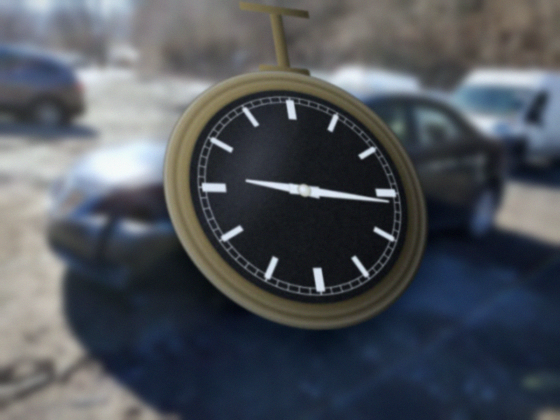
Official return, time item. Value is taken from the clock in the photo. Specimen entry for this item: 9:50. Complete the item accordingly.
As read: 9:16
